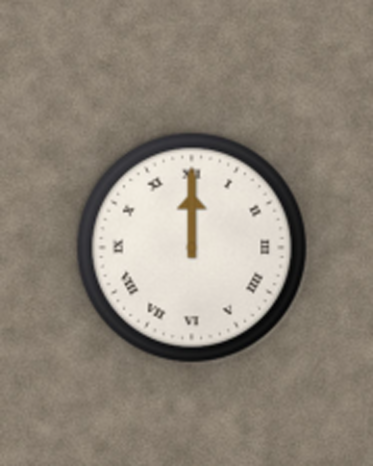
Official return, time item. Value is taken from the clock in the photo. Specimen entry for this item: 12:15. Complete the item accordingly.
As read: 12:00
